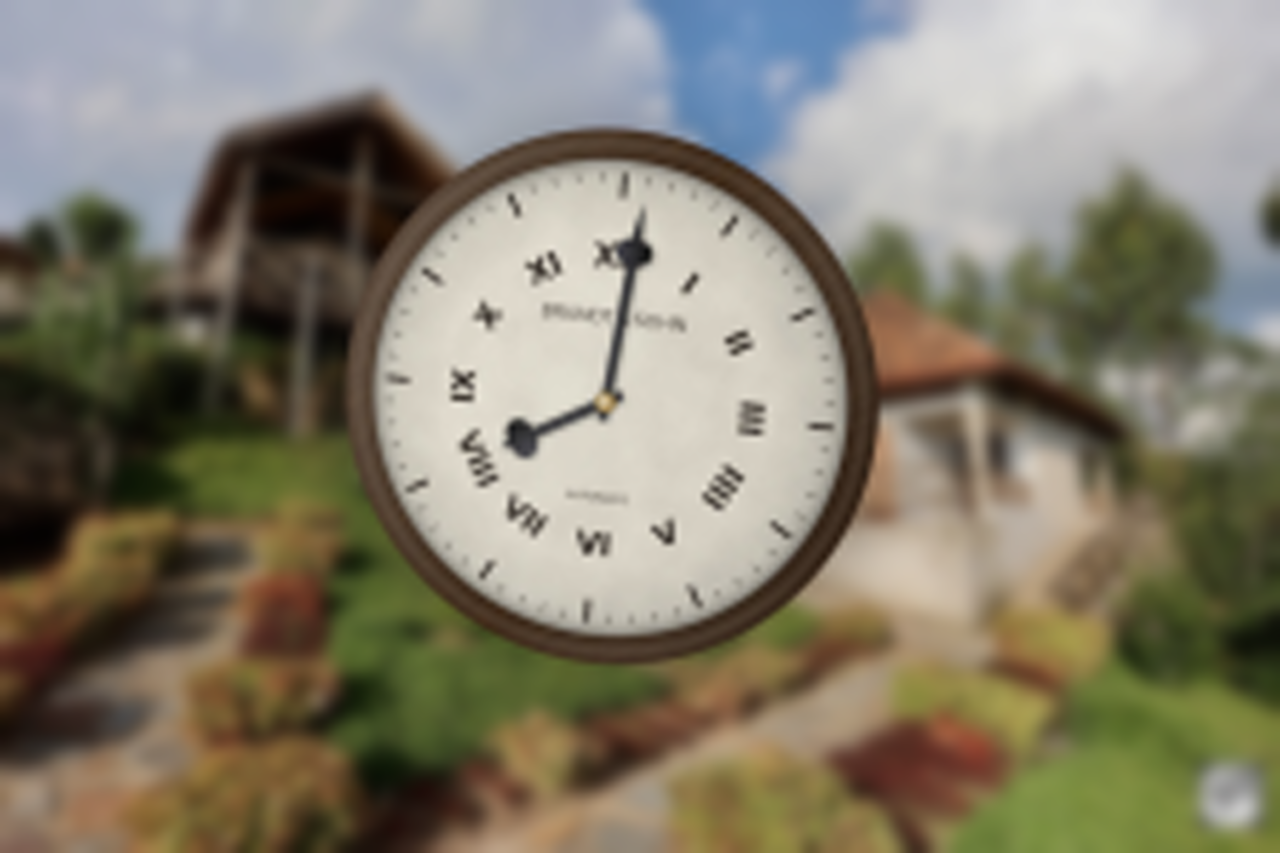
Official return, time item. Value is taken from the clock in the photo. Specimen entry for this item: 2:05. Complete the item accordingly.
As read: 8:01
